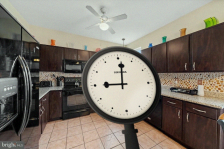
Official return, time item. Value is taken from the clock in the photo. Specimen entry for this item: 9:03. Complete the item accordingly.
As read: 9:01
